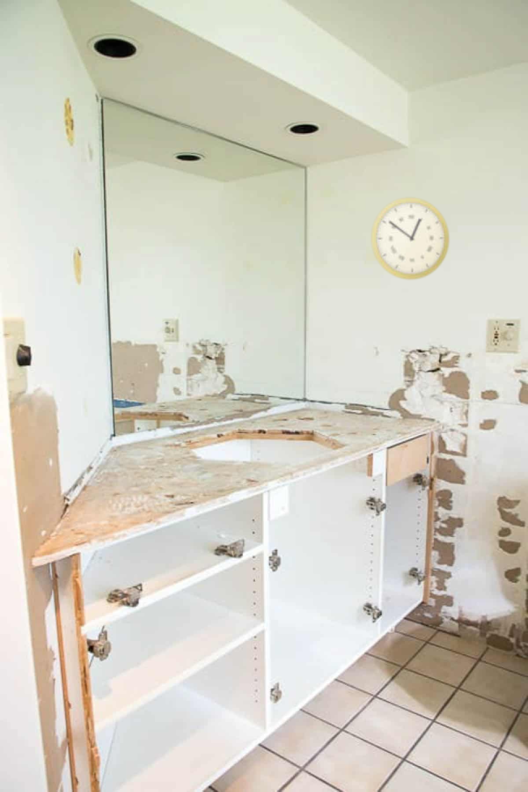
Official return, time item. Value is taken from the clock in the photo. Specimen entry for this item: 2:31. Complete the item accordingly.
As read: 12:51
